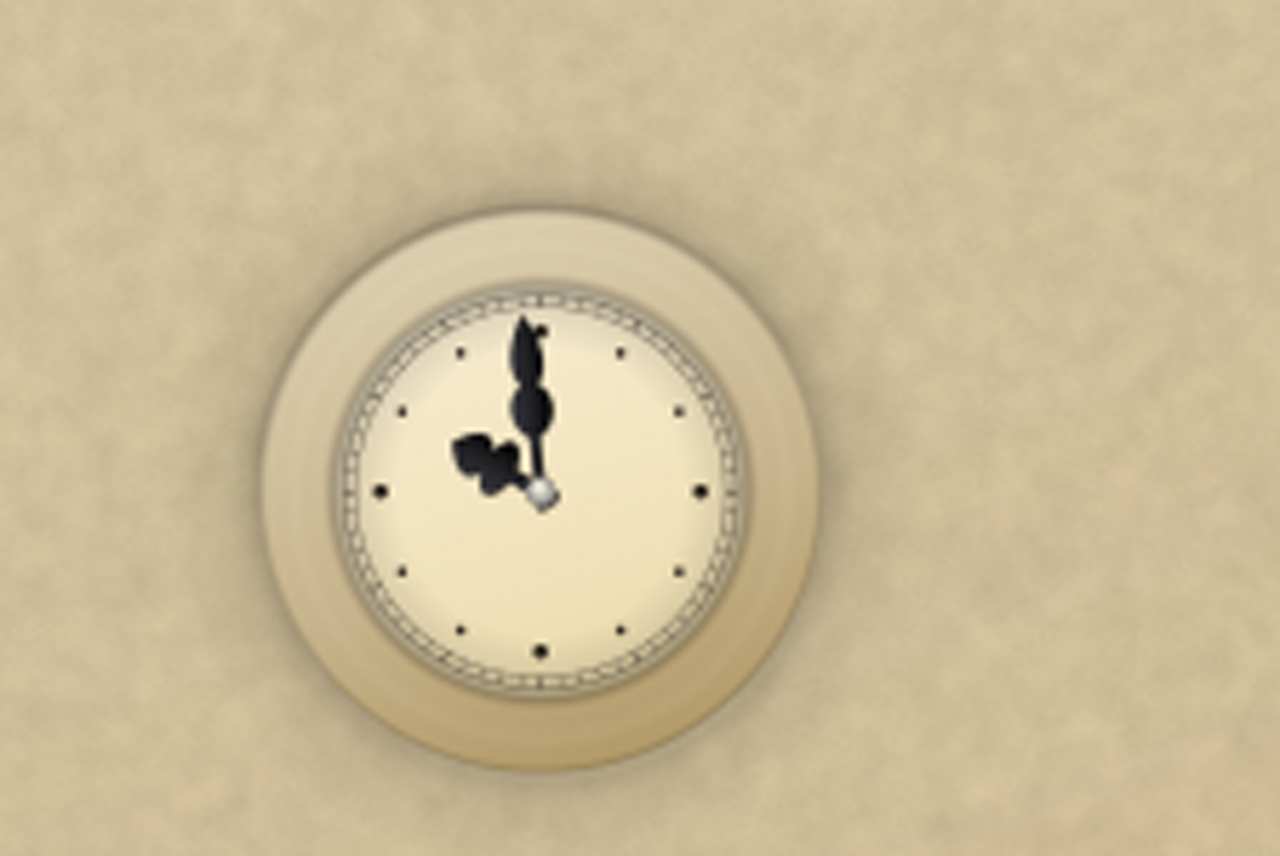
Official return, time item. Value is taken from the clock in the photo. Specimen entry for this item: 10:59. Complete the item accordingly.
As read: 9:59
